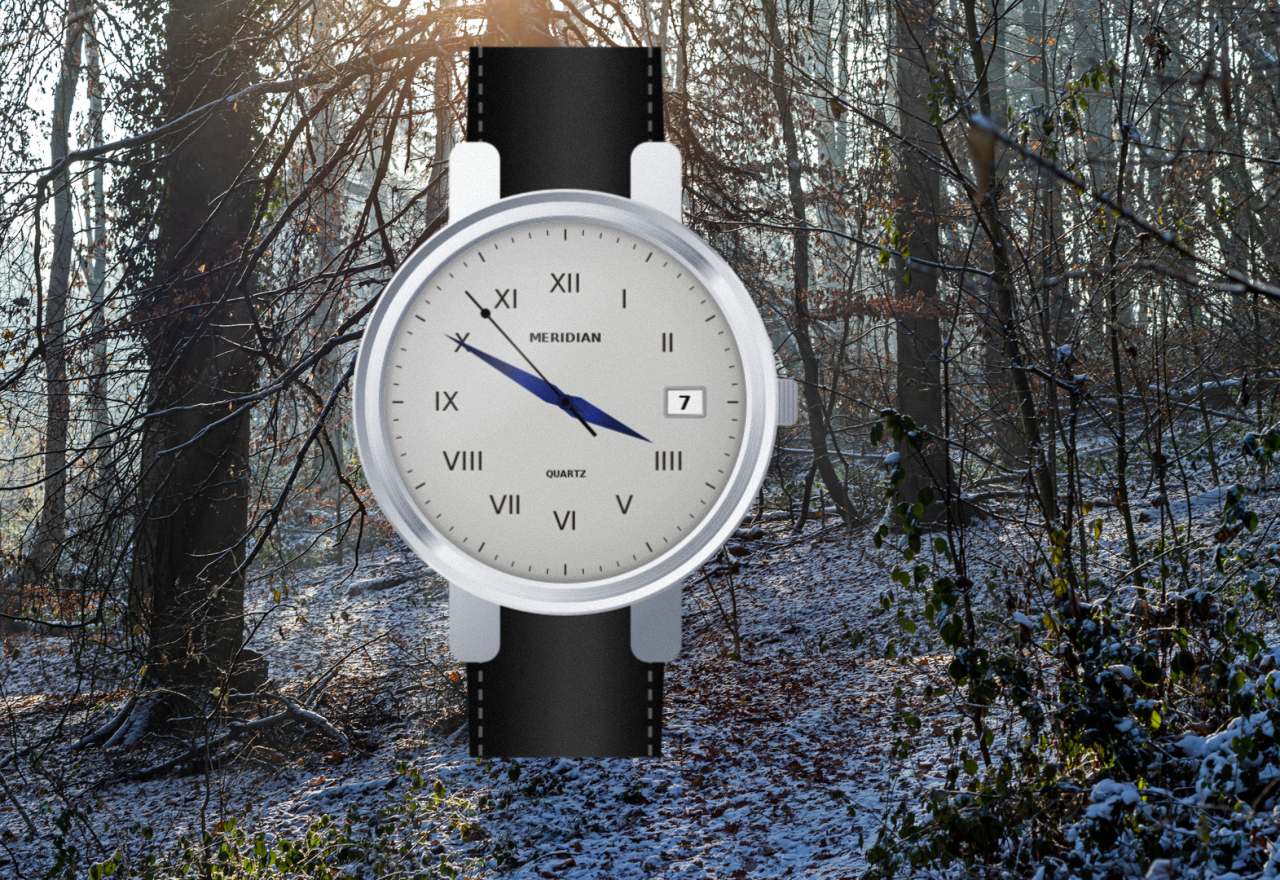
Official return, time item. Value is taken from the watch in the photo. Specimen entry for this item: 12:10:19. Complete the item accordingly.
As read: 3:49:53
